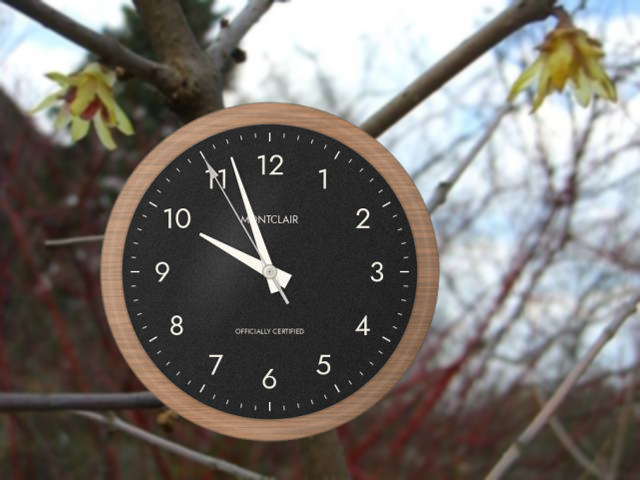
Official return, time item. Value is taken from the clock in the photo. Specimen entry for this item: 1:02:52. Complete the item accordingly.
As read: 9:56:55
